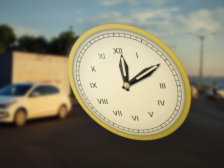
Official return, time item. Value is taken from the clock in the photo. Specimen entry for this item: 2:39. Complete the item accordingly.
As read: 12:10
